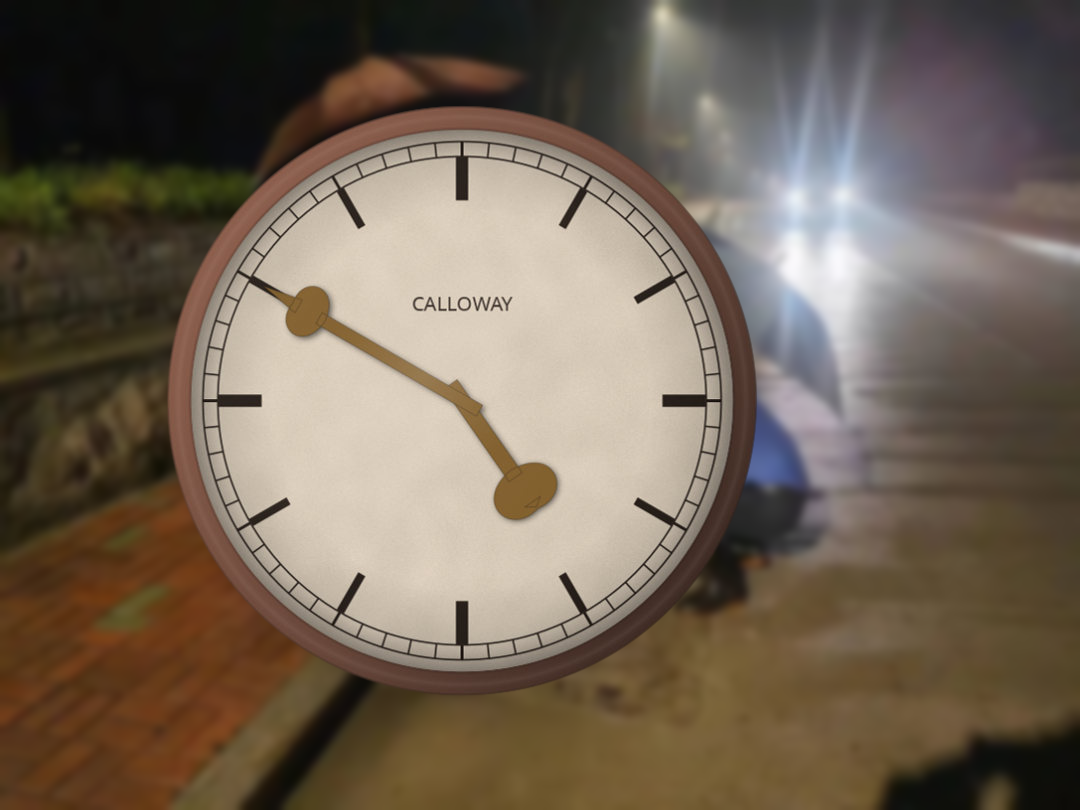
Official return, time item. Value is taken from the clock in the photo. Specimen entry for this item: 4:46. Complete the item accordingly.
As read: 4:50
